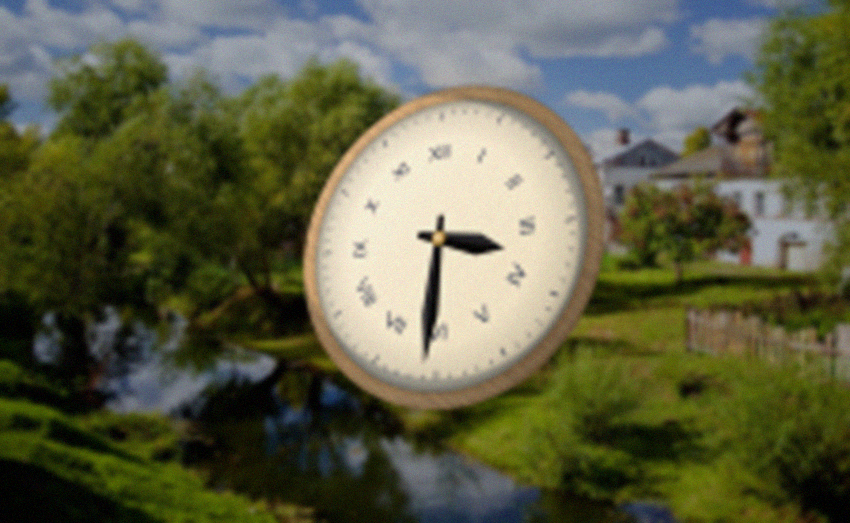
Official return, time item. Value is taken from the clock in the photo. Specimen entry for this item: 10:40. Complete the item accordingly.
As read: 3:31
